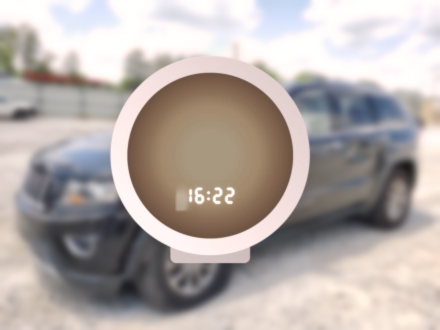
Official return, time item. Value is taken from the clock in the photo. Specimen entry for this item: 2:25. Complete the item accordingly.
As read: 16:22
